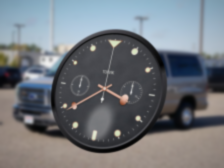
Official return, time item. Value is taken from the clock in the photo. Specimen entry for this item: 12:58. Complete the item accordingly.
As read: 3:39
